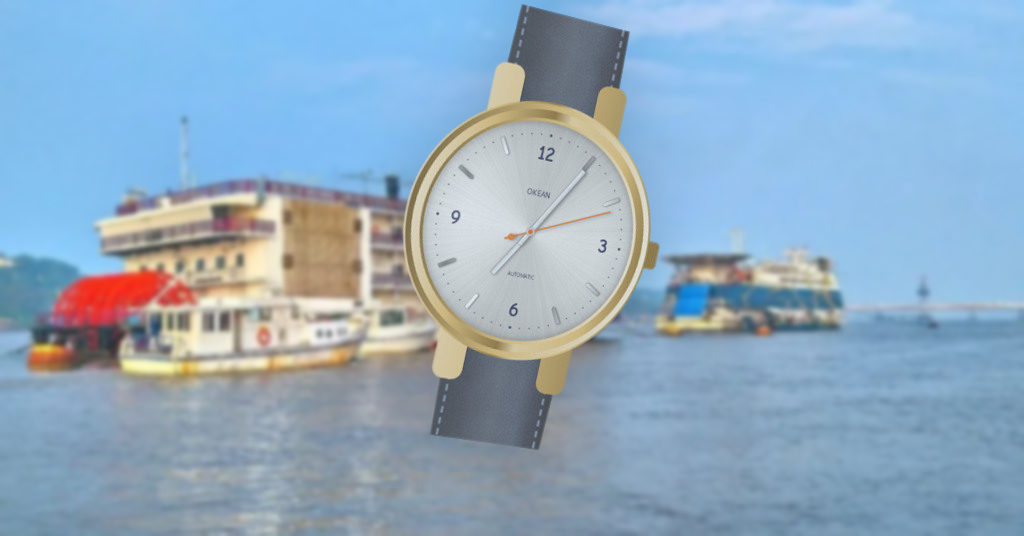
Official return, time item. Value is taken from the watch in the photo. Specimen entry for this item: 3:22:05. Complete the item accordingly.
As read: 7:05:11
